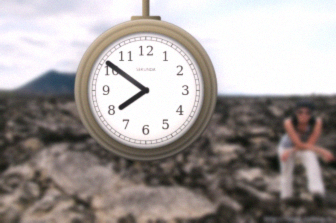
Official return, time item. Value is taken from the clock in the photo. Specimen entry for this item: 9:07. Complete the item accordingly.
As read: 7:51
